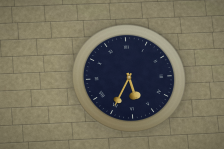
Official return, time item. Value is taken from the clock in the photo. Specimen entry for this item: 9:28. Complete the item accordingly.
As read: 5:35
